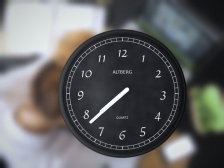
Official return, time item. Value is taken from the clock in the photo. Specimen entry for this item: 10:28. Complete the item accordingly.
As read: 7:38
